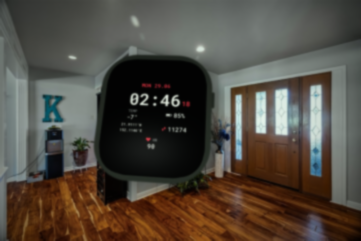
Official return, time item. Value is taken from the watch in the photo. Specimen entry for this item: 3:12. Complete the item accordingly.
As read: 2:46
